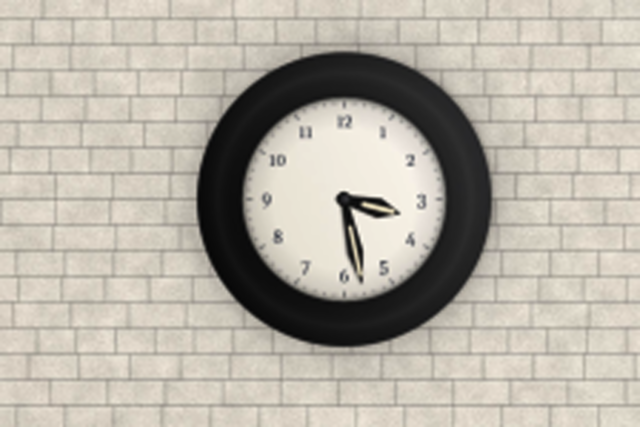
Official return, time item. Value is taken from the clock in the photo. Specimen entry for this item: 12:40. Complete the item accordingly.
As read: 3:28
